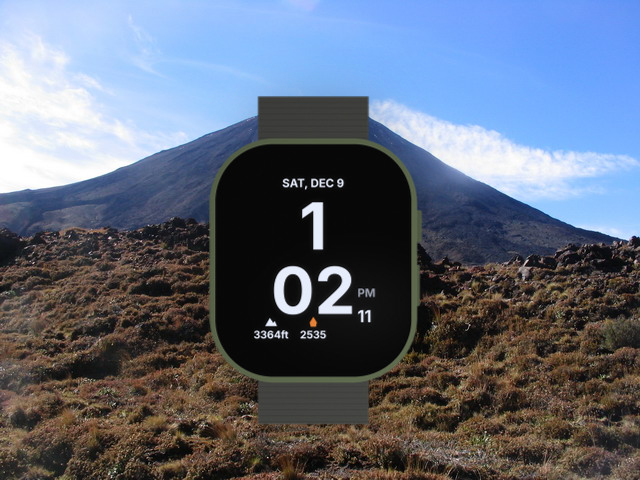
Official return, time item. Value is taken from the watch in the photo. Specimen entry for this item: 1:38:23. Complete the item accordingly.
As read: 1:02:11
